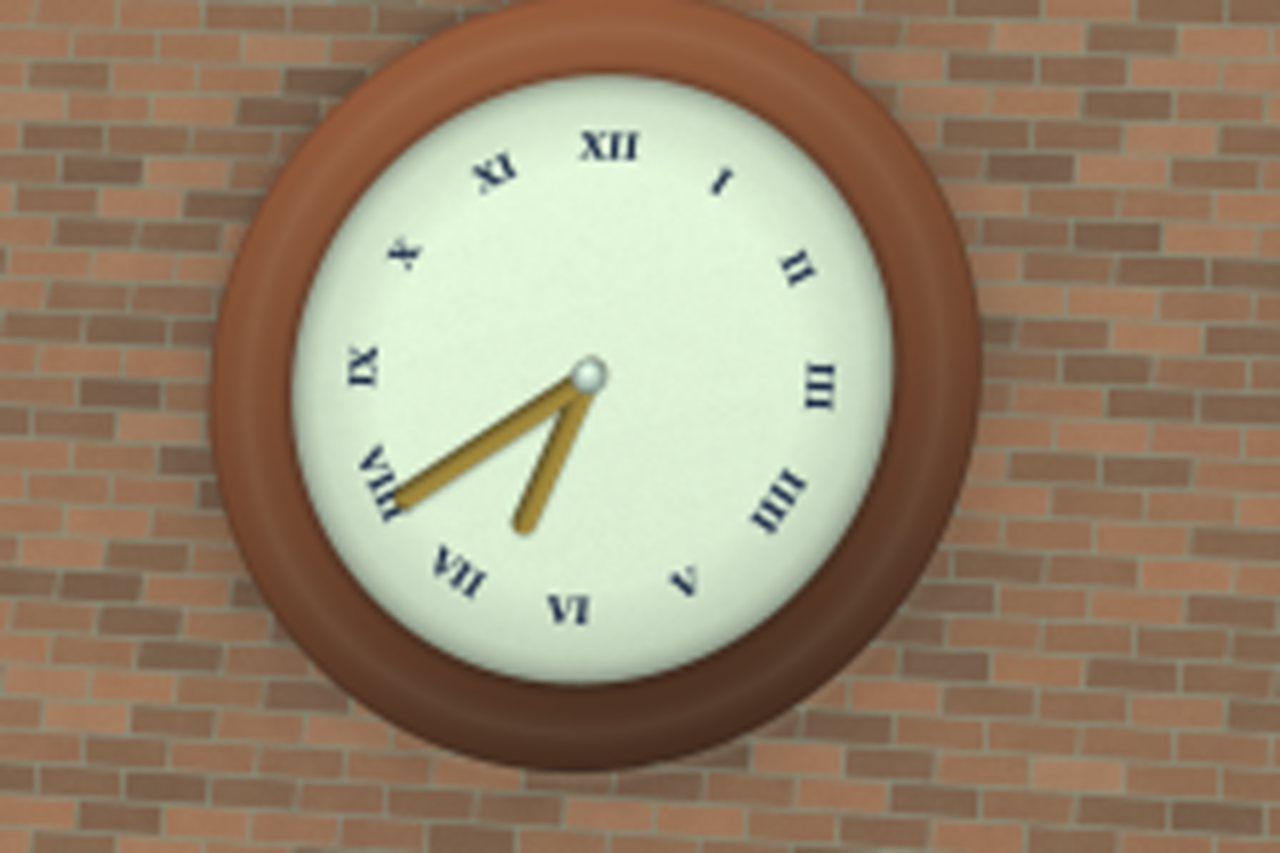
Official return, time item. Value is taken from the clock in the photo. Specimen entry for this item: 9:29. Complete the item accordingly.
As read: 6:39
